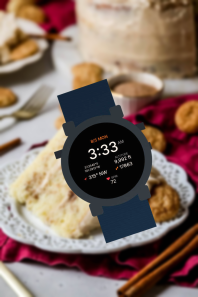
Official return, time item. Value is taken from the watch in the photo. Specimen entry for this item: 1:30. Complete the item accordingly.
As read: 3:33
